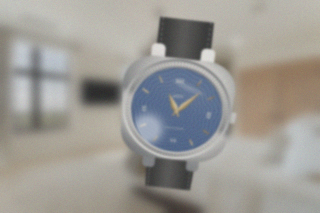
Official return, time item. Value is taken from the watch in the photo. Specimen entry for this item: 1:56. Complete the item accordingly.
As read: 11:07
